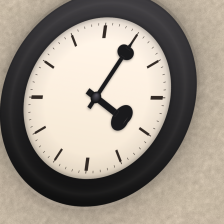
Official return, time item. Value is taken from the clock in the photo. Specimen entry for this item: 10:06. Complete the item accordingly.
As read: 4:05
